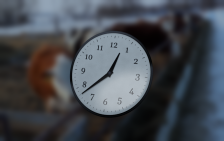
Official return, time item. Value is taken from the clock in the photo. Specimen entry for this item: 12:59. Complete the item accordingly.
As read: 12:38
